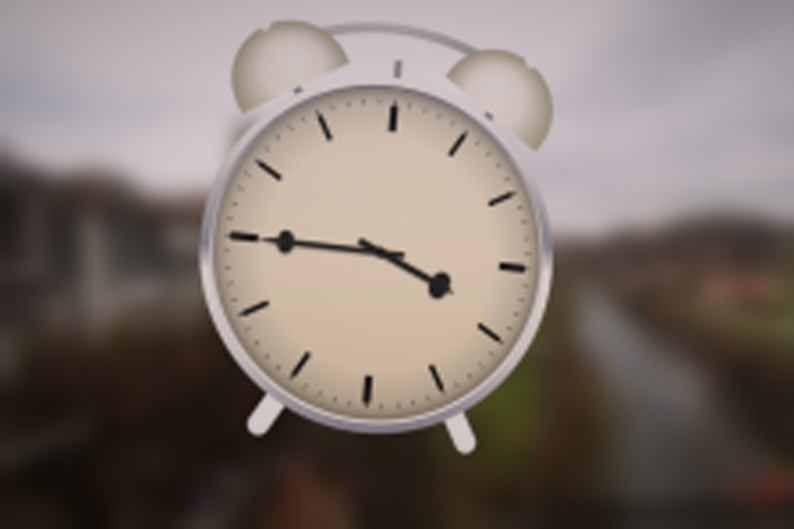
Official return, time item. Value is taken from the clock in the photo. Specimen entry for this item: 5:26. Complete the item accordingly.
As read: 3:45
